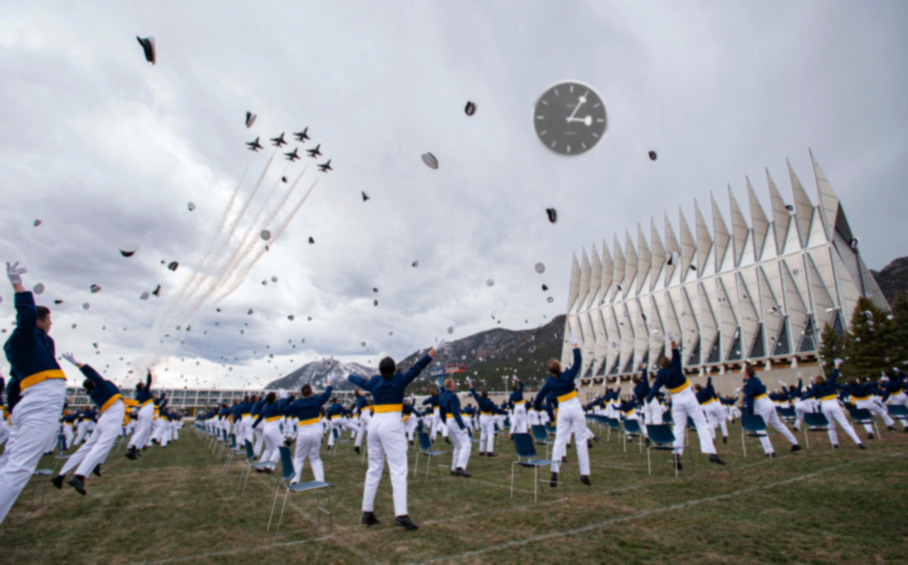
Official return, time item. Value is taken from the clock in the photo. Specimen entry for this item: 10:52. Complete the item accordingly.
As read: 3:05
